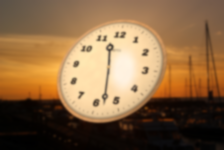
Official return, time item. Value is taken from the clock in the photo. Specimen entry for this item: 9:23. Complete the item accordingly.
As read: 11:28
